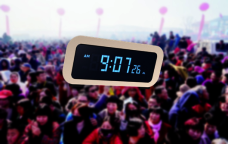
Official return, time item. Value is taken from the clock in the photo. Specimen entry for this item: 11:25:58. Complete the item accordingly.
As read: 9:07:26
